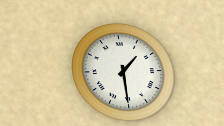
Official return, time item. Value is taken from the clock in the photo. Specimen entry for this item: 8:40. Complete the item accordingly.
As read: 1:30
